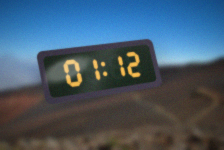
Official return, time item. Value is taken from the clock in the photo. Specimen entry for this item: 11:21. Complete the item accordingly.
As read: 1:12
